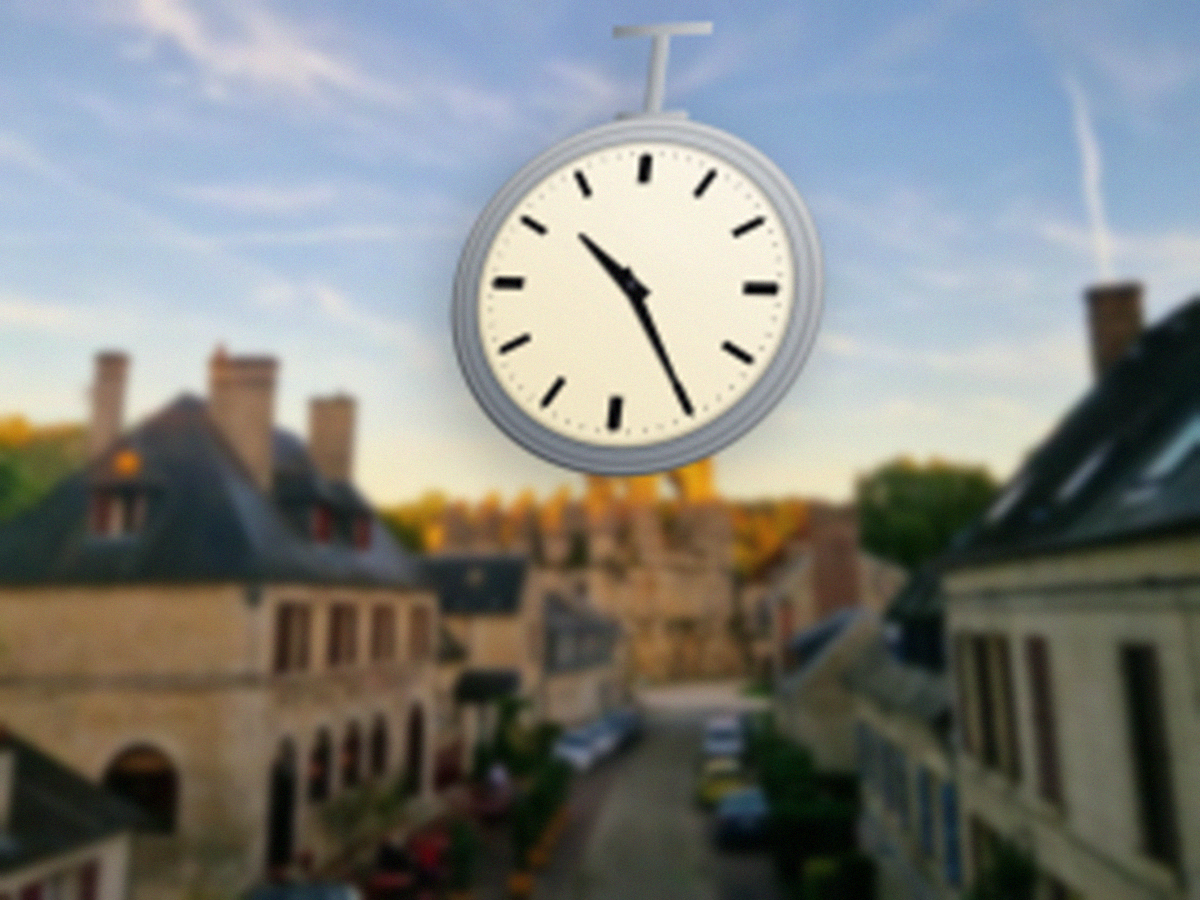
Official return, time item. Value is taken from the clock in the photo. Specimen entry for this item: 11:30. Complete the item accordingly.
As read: 10:25
